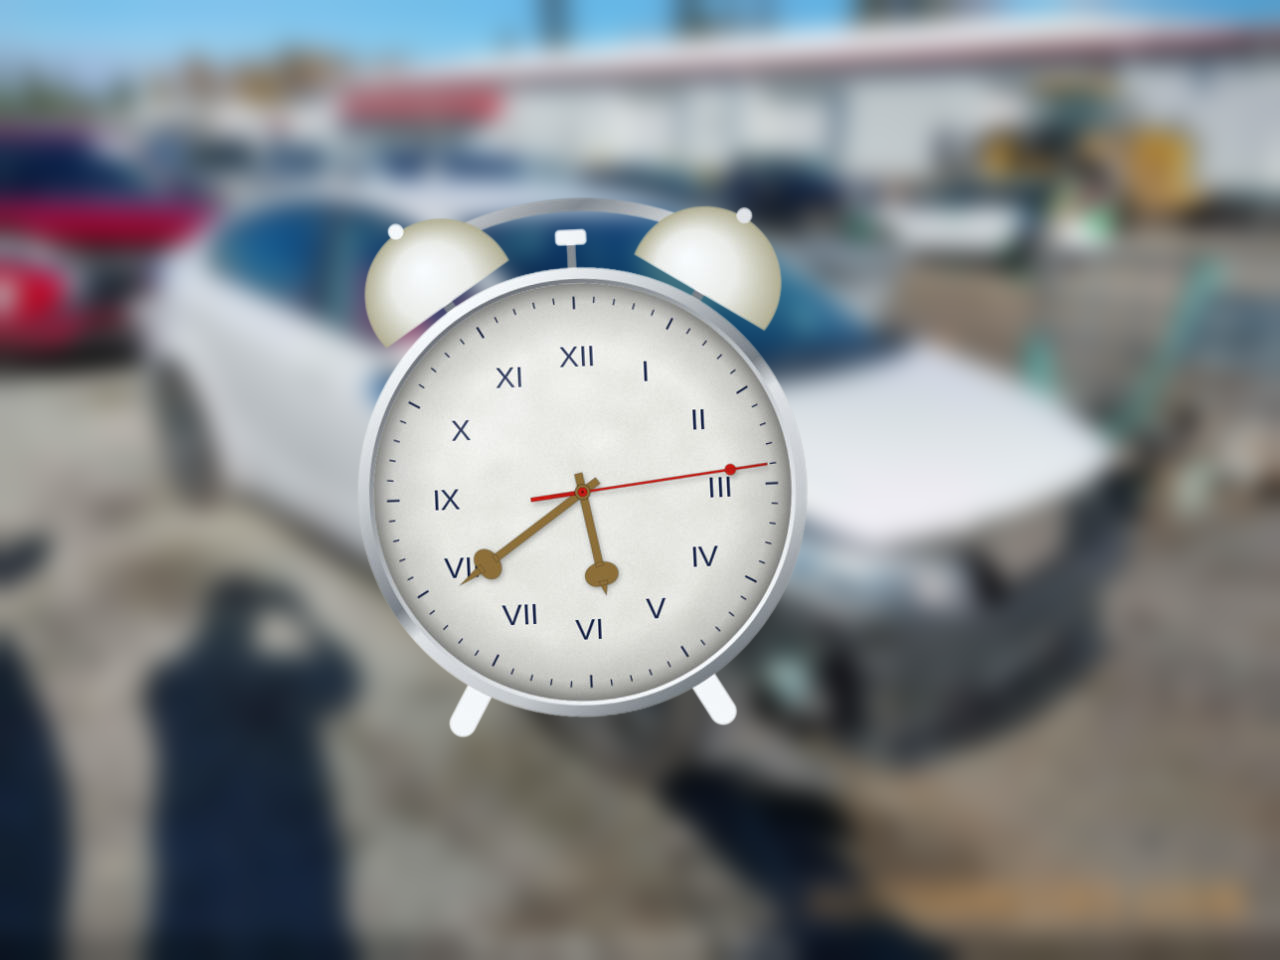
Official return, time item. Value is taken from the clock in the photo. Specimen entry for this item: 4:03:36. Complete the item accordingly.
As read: 5:39:14
